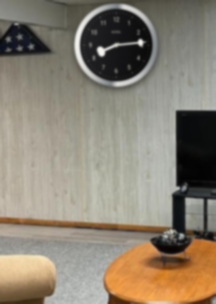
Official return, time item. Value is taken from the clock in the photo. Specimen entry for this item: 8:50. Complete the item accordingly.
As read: 8:14
